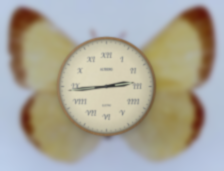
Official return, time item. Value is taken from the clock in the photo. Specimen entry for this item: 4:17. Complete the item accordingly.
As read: 2:44
